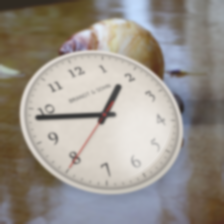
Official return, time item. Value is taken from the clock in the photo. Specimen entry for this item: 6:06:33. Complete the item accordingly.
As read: 1:48:40
